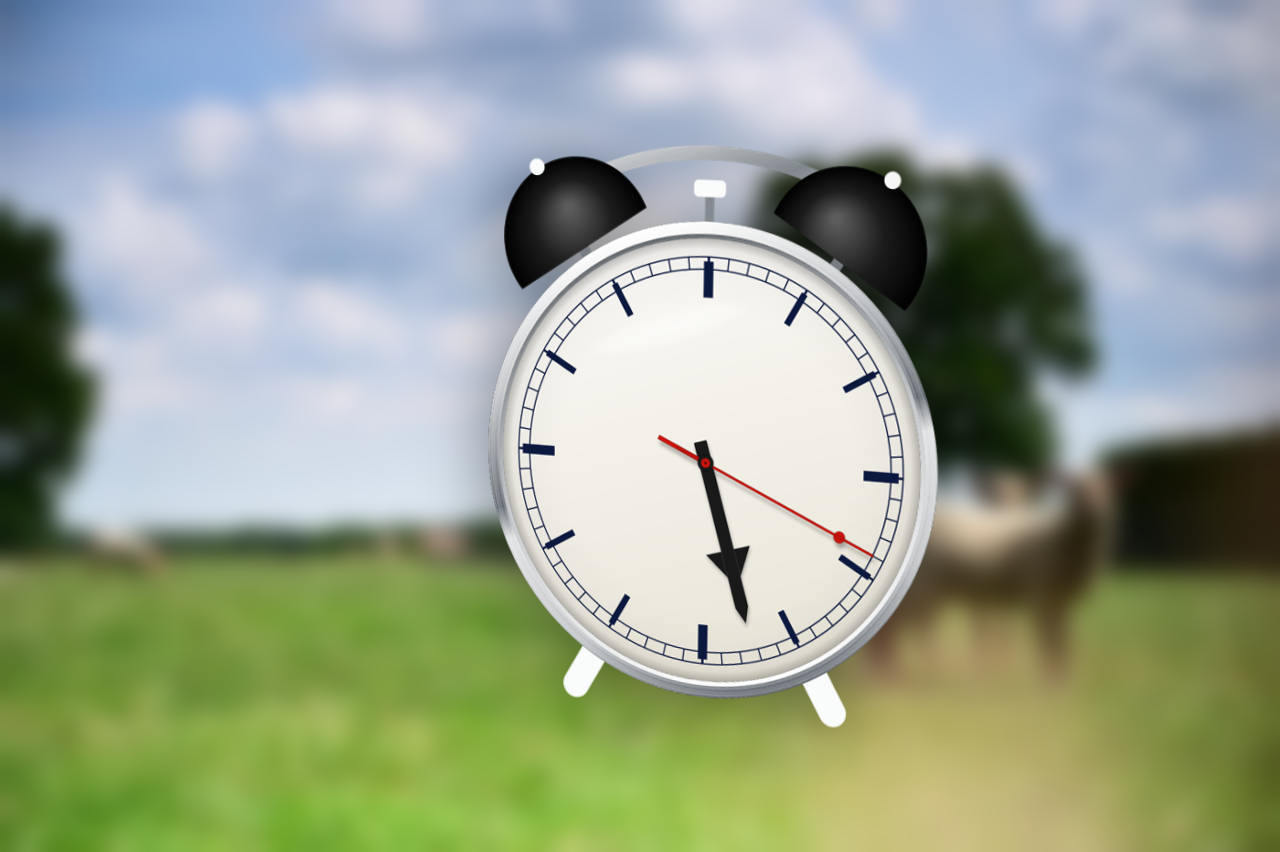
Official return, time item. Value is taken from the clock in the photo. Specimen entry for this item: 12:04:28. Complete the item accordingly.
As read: 5:27:19
